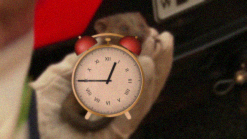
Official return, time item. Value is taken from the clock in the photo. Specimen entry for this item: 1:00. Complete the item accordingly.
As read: 12:45
